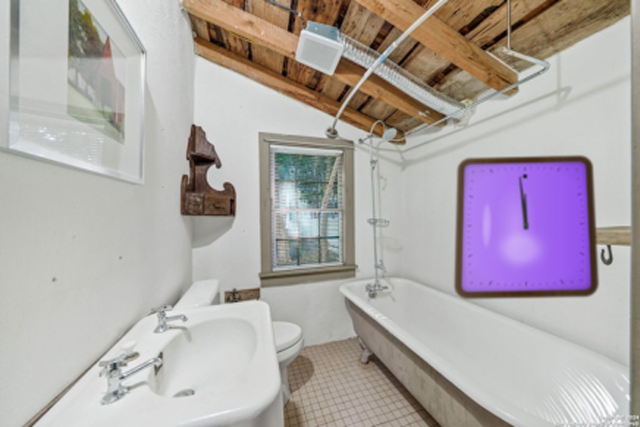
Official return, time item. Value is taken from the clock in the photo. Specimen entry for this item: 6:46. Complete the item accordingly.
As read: 11:59
